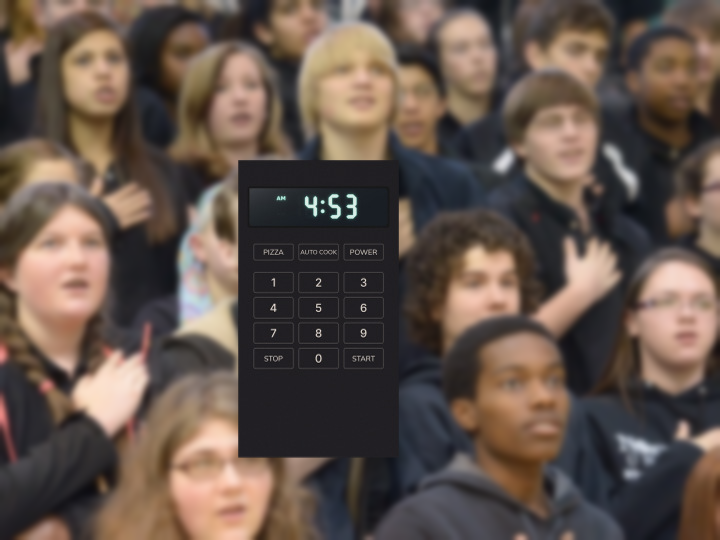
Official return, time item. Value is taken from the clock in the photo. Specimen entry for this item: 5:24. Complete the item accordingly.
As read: 4:53
